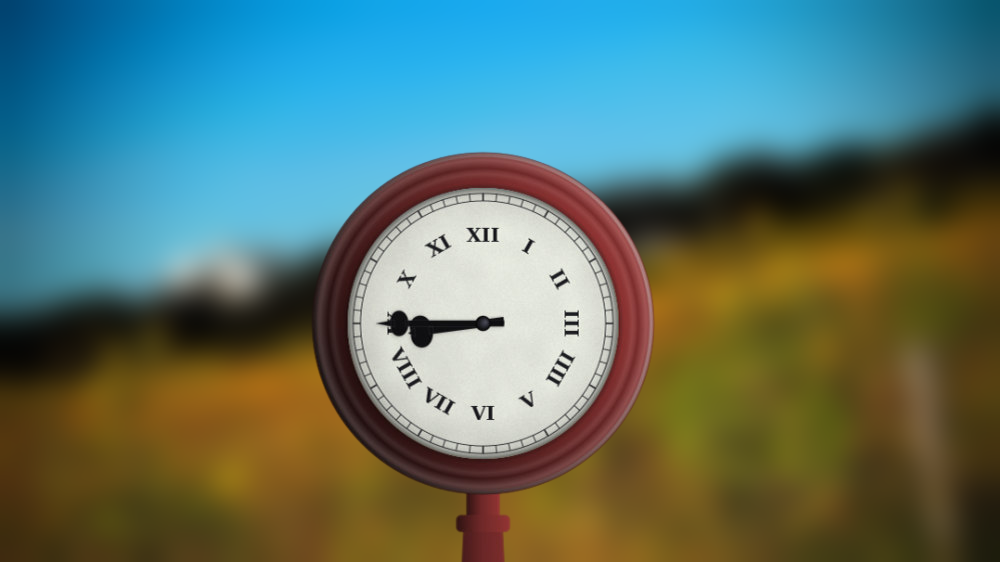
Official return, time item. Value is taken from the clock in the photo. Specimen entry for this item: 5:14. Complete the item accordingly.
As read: 8:45
